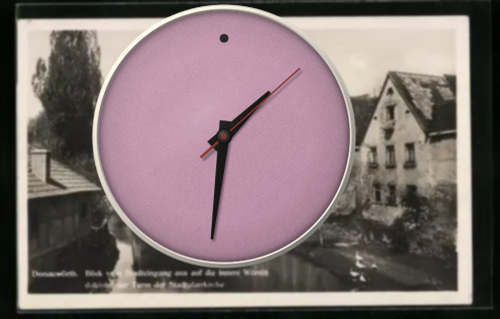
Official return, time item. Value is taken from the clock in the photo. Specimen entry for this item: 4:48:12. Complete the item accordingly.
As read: 1:31:08
